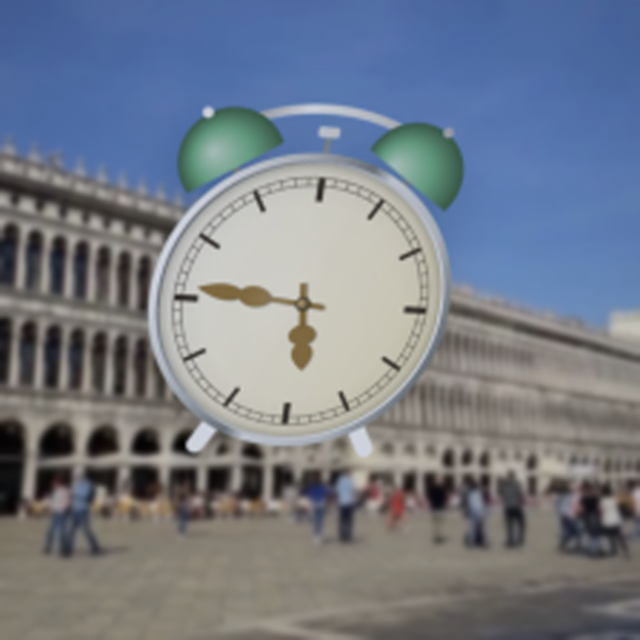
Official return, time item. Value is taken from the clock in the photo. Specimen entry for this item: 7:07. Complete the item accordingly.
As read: 5:46
